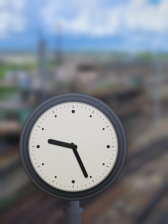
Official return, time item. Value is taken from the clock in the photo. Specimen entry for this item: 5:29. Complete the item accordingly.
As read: 9:26
